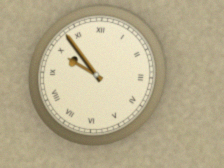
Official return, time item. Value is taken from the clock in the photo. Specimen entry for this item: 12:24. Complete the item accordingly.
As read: 9:53
